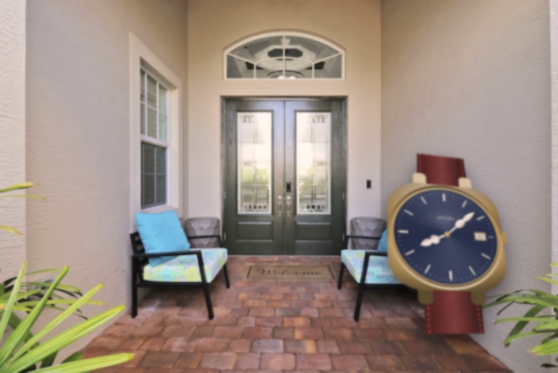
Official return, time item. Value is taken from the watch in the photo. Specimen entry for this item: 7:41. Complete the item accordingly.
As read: 8:08
